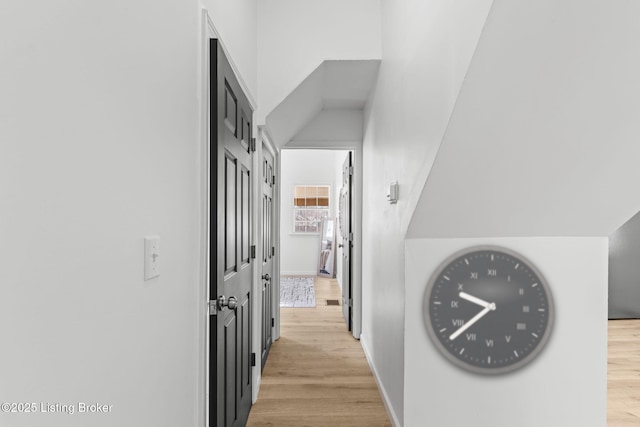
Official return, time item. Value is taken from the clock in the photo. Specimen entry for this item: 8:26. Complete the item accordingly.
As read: 9:38
